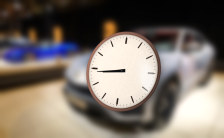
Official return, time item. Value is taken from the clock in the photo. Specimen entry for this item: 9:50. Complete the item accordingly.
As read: 8:44
